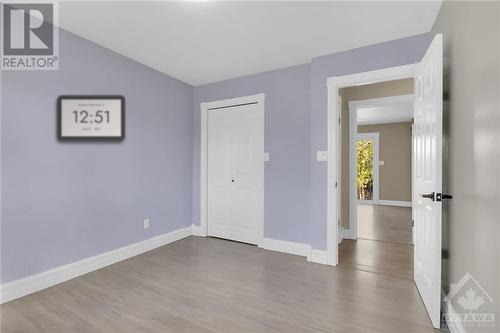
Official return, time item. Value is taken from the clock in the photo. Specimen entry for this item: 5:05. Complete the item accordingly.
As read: 12:51
